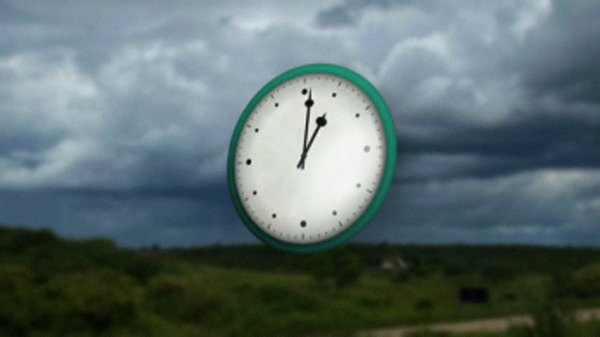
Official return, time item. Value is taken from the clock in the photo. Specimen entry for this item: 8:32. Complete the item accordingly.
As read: 1:01
